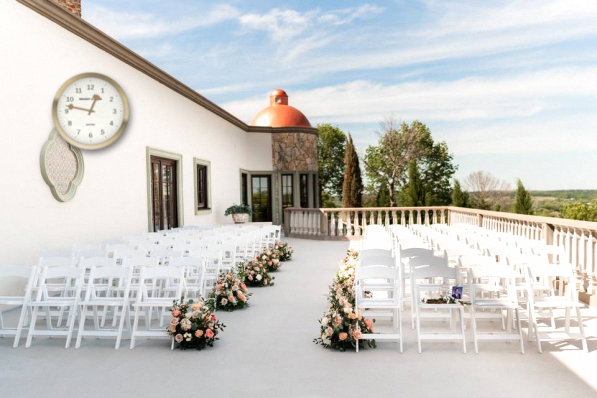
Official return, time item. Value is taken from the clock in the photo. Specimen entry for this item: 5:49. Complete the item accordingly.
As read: 12:47
